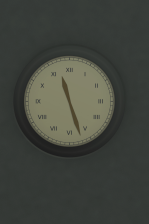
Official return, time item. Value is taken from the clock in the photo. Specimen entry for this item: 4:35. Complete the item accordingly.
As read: 11:27
